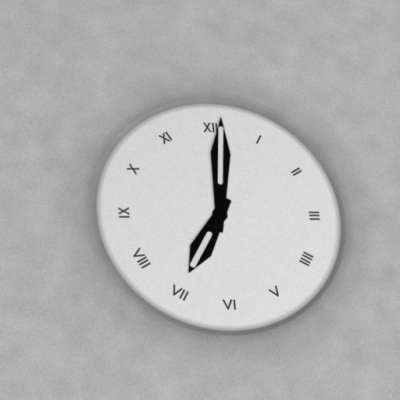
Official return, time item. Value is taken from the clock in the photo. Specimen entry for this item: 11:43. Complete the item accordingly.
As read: 7:01
